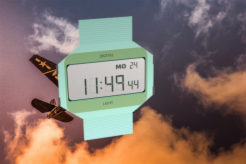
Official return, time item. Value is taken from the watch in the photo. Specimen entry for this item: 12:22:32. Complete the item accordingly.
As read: 11:49:44
